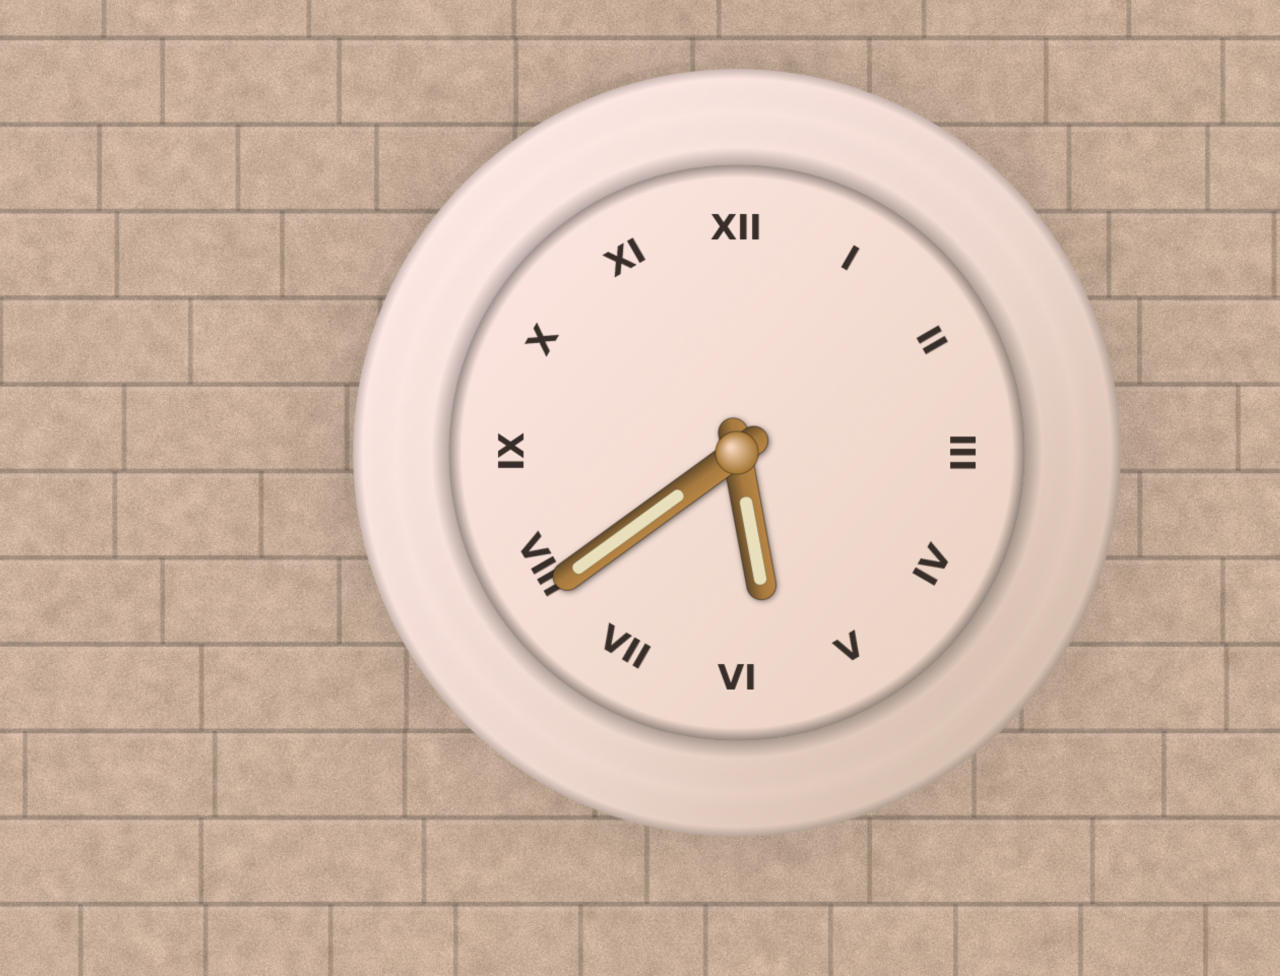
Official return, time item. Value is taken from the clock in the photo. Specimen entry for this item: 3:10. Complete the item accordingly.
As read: 5:39
